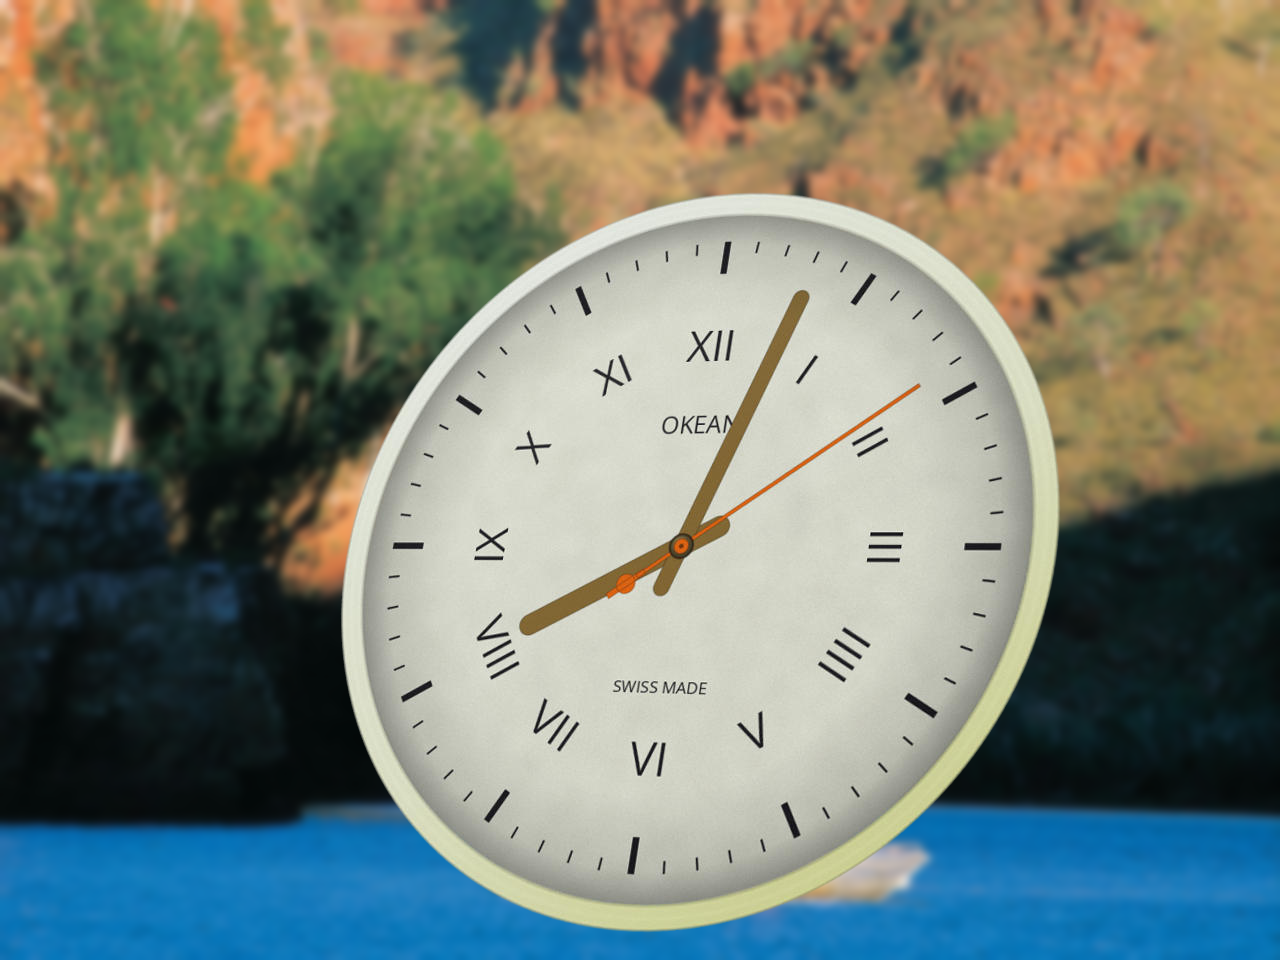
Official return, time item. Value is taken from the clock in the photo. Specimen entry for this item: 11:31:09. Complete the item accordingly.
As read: 8:03:09
